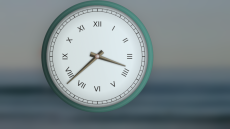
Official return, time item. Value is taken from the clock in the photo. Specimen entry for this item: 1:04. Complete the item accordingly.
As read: 3:38
